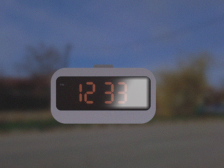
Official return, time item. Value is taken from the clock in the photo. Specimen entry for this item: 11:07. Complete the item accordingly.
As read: 12:33
